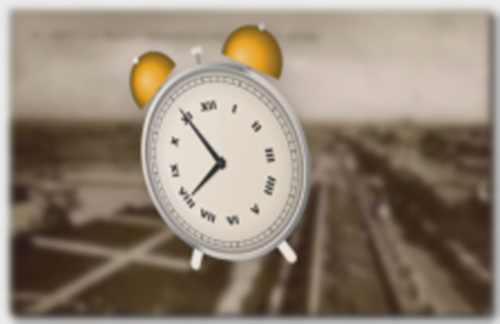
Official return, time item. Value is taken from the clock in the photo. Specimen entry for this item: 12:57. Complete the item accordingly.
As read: 7:55
